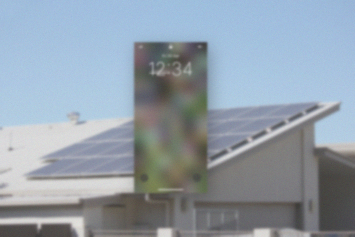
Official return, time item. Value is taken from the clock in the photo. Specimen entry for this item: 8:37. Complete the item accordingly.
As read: 12:34
